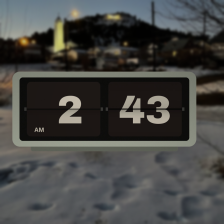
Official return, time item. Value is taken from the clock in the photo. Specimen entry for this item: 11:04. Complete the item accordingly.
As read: 2:43
